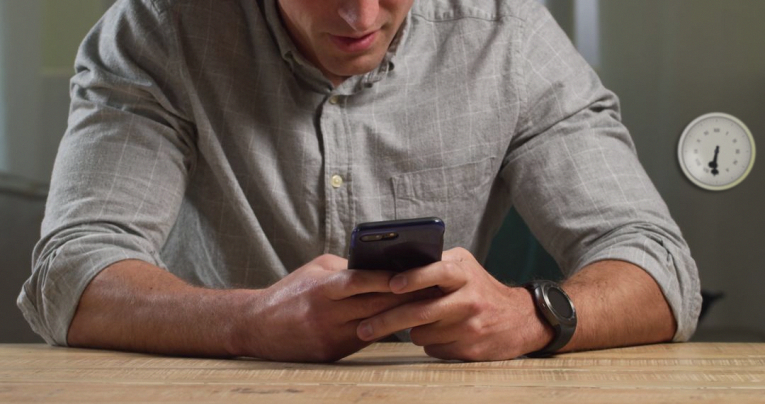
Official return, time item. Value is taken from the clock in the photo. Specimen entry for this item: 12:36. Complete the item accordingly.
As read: 6:31
